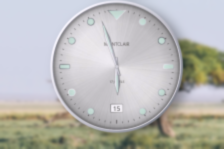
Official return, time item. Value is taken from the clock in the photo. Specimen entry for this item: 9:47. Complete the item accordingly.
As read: 5:57
